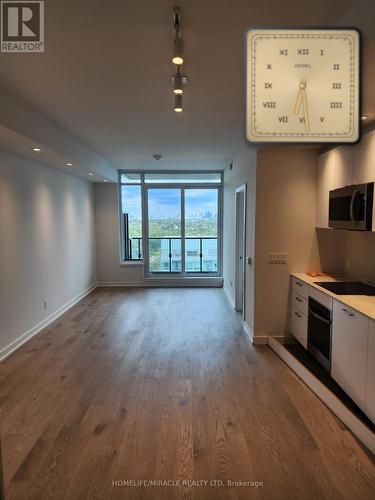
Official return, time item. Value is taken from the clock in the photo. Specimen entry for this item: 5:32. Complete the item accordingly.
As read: 6:29
